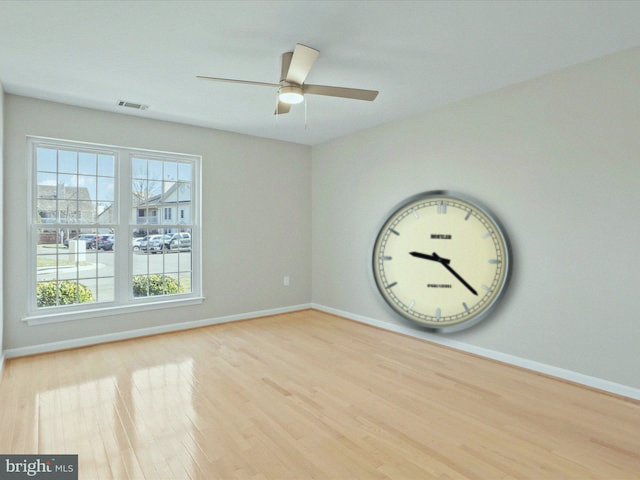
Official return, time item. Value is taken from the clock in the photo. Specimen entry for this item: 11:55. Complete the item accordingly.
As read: 9:22
